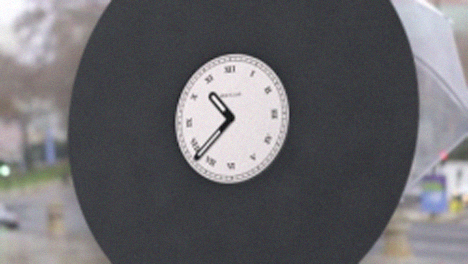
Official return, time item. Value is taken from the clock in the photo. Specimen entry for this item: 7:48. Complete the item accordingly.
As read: 10:38
